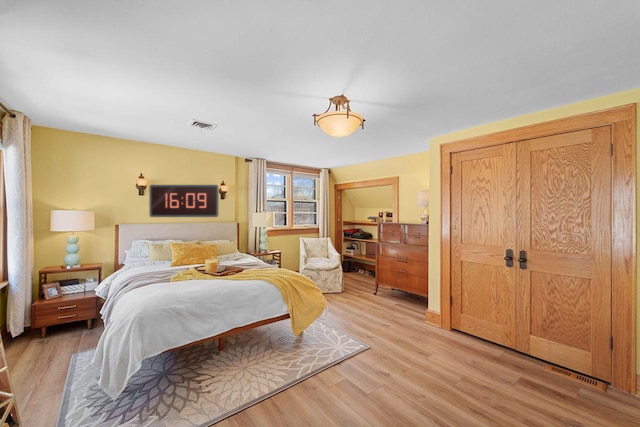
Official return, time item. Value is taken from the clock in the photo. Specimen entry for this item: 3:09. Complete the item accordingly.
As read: 16:09
